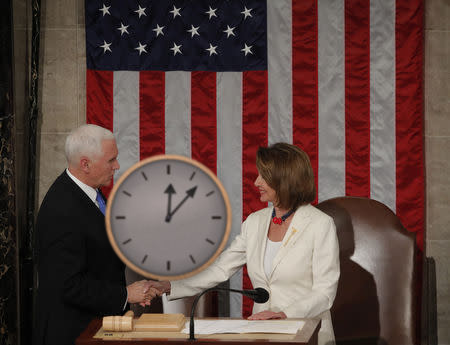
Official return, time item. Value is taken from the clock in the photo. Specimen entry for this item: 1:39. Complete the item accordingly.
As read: 12:07
